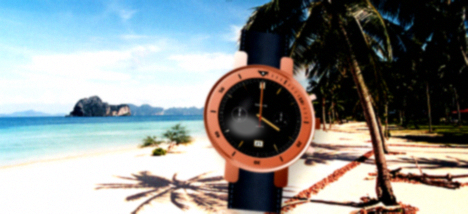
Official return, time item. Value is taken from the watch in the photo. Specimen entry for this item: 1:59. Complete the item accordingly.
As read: 4:00
